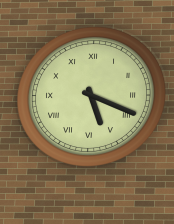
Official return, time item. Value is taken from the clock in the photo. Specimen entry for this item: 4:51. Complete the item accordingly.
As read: 5:19
